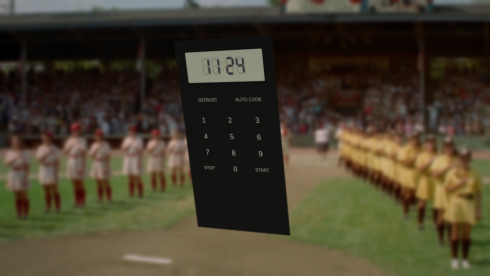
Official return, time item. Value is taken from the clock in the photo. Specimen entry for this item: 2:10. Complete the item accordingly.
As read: 11:24
